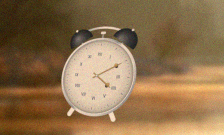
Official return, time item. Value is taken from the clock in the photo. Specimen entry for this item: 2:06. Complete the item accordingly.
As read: 4:10
